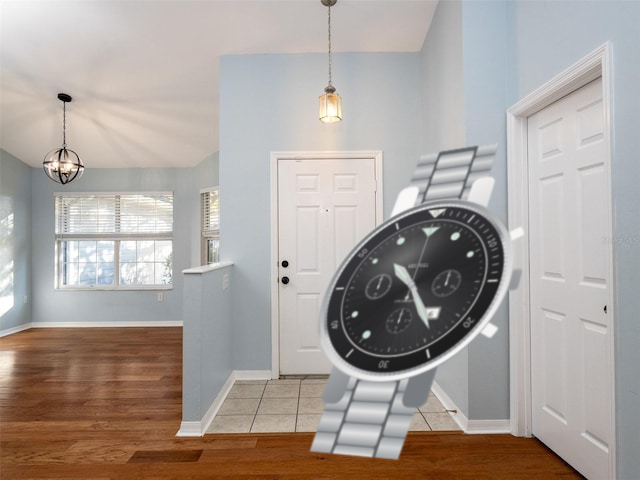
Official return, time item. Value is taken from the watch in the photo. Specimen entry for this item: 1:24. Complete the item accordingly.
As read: 10:24
